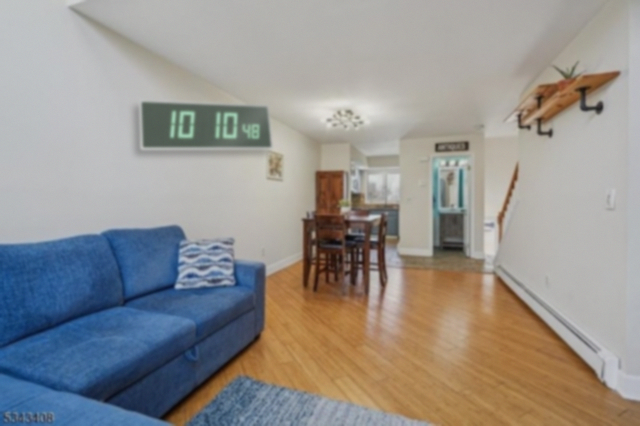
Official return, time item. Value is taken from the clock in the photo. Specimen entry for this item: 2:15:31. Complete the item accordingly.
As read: 10:10:48
